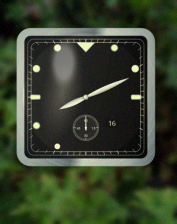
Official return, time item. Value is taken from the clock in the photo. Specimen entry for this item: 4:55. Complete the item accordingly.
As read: 8:11
